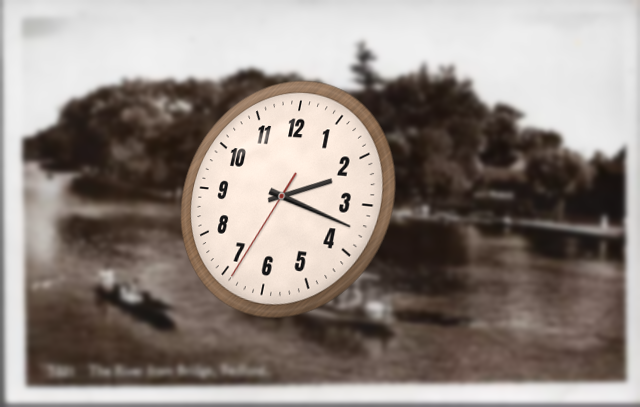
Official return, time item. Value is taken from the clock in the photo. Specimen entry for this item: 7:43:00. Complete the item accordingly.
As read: 2:17:34
